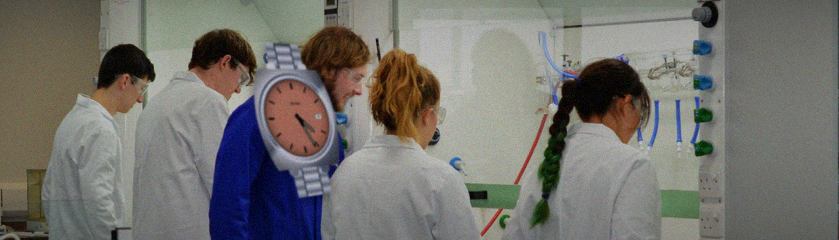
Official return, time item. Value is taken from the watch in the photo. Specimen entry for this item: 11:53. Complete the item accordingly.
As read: 4:26
